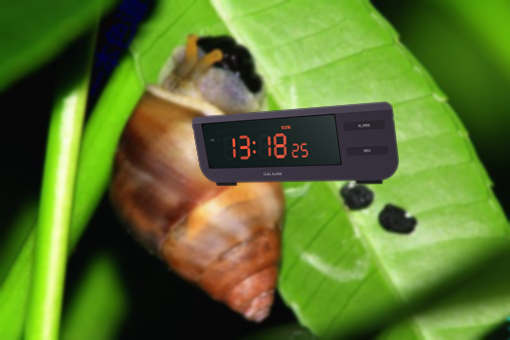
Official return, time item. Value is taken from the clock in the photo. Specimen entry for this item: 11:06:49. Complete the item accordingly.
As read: 13:18:25
